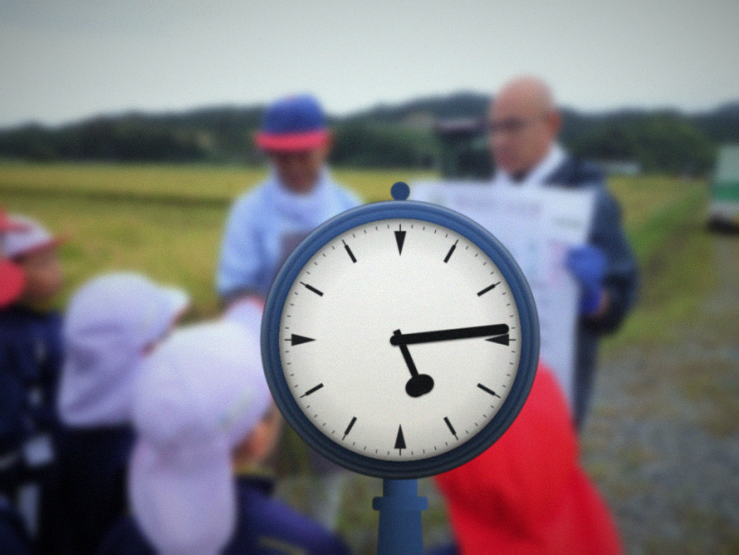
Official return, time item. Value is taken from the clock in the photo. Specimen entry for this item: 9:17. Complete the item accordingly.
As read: 5:14
